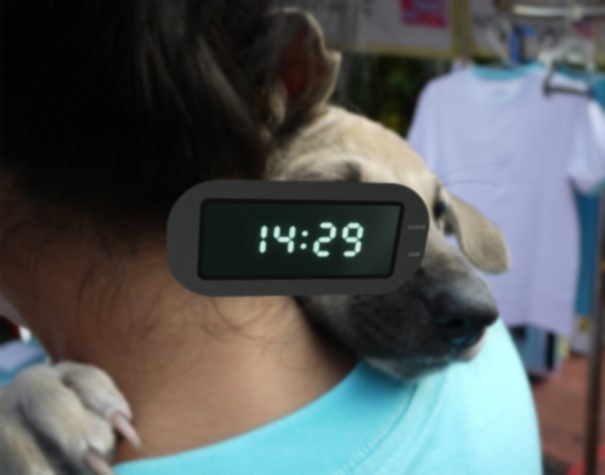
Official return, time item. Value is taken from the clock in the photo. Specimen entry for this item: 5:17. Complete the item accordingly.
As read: 14:29
